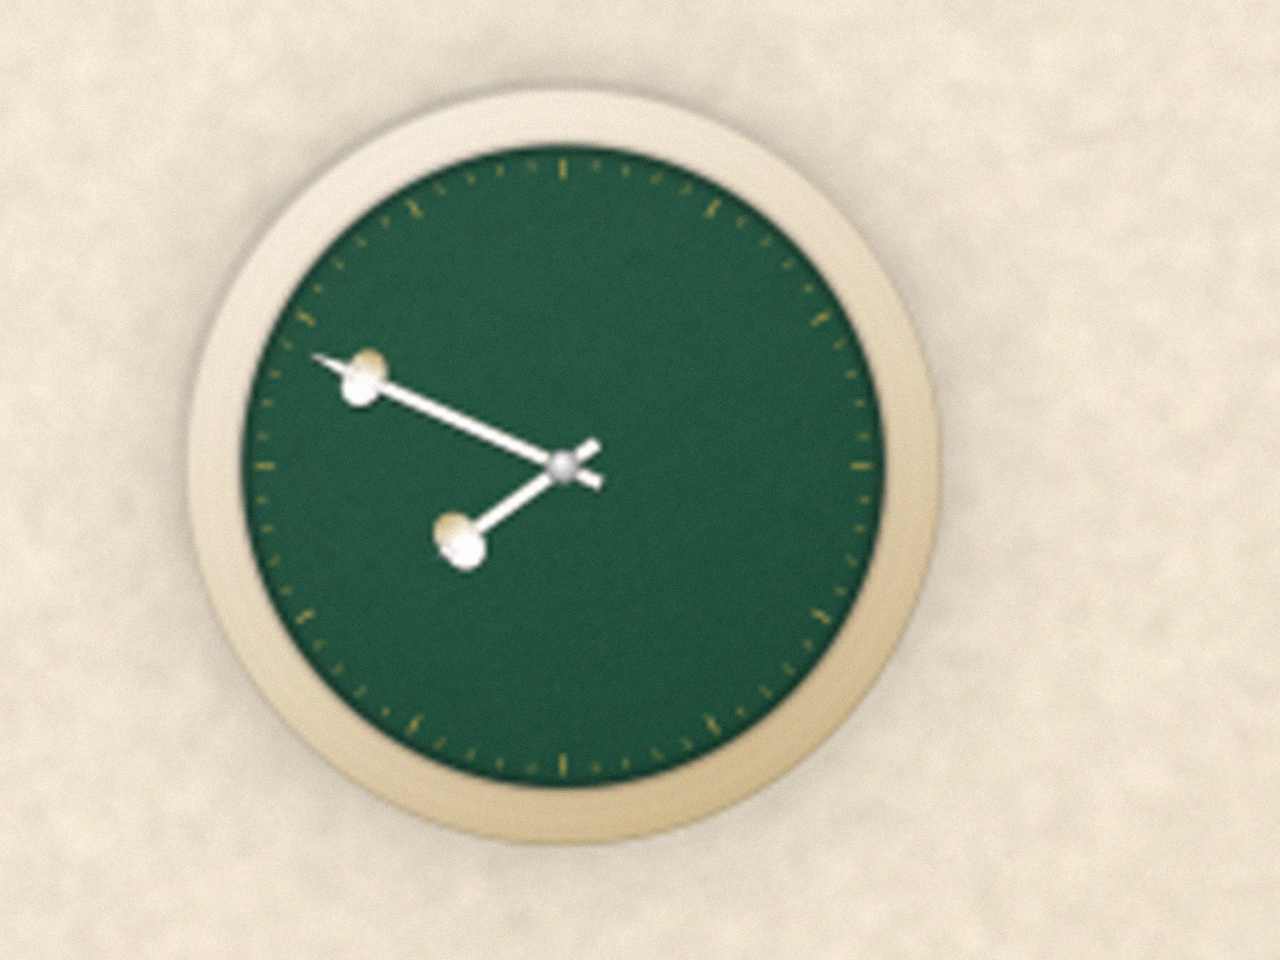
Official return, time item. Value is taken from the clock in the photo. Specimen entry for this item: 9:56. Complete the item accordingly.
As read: 7:49
